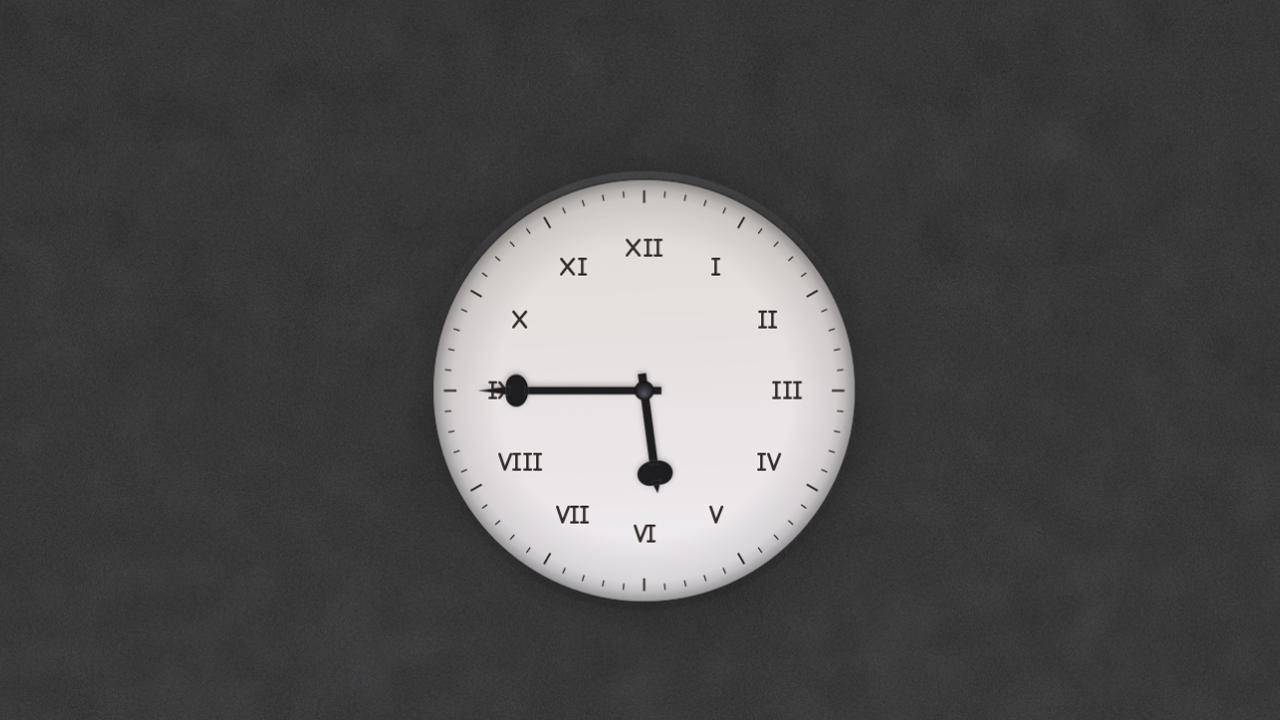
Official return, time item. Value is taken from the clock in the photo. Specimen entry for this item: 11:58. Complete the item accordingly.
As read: 5:45
